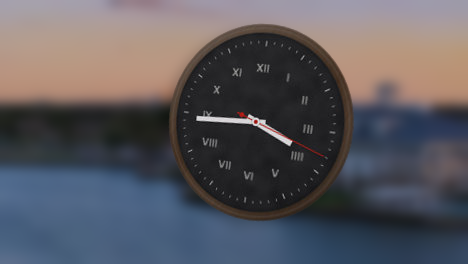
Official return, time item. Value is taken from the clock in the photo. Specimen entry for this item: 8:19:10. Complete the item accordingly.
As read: 3:44:18
